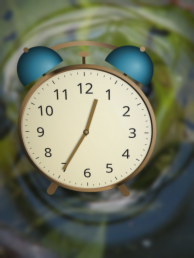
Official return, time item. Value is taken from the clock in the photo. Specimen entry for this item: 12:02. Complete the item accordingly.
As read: 12:35
